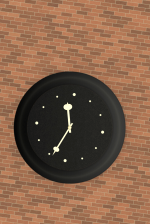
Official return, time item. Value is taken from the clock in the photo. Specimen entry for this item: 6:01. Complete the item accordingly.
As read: 11:34
